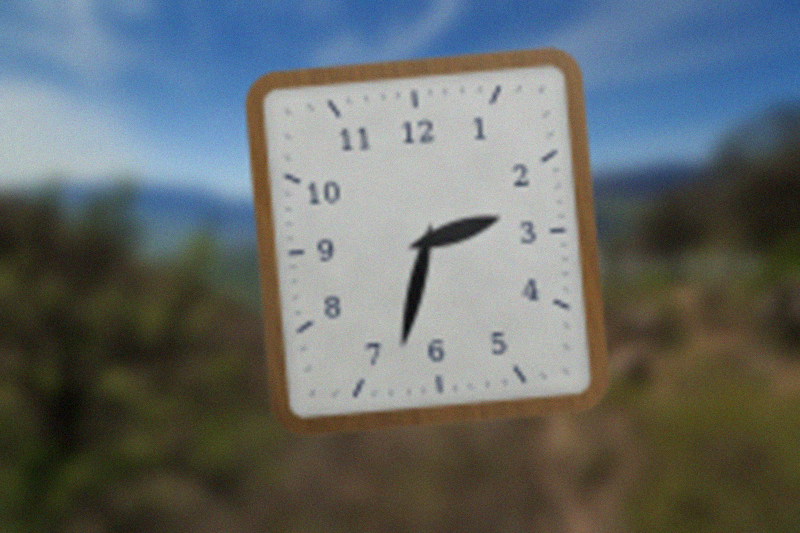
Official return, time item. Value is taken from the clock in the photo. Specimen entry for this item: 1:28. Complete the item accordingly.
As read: 2:33
